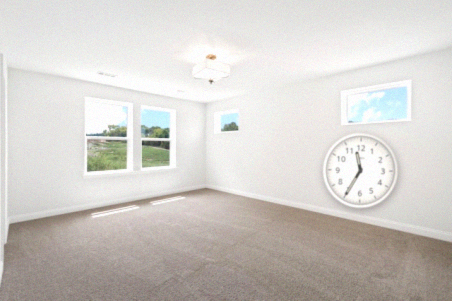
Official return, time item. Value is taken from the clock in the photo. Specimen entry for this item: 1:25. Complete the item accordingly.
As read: 11:35
